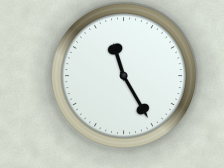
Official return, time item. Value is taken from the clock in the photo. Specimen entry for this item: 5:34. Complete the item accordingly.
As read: 11:25
